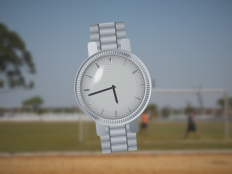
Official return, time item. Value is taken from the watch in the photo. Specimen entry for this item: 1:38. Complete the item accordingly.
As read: 5:43
